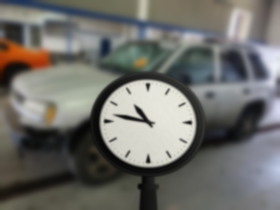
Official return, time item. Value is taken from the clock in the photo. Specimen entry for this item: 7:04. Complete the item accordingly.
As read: 10:47
